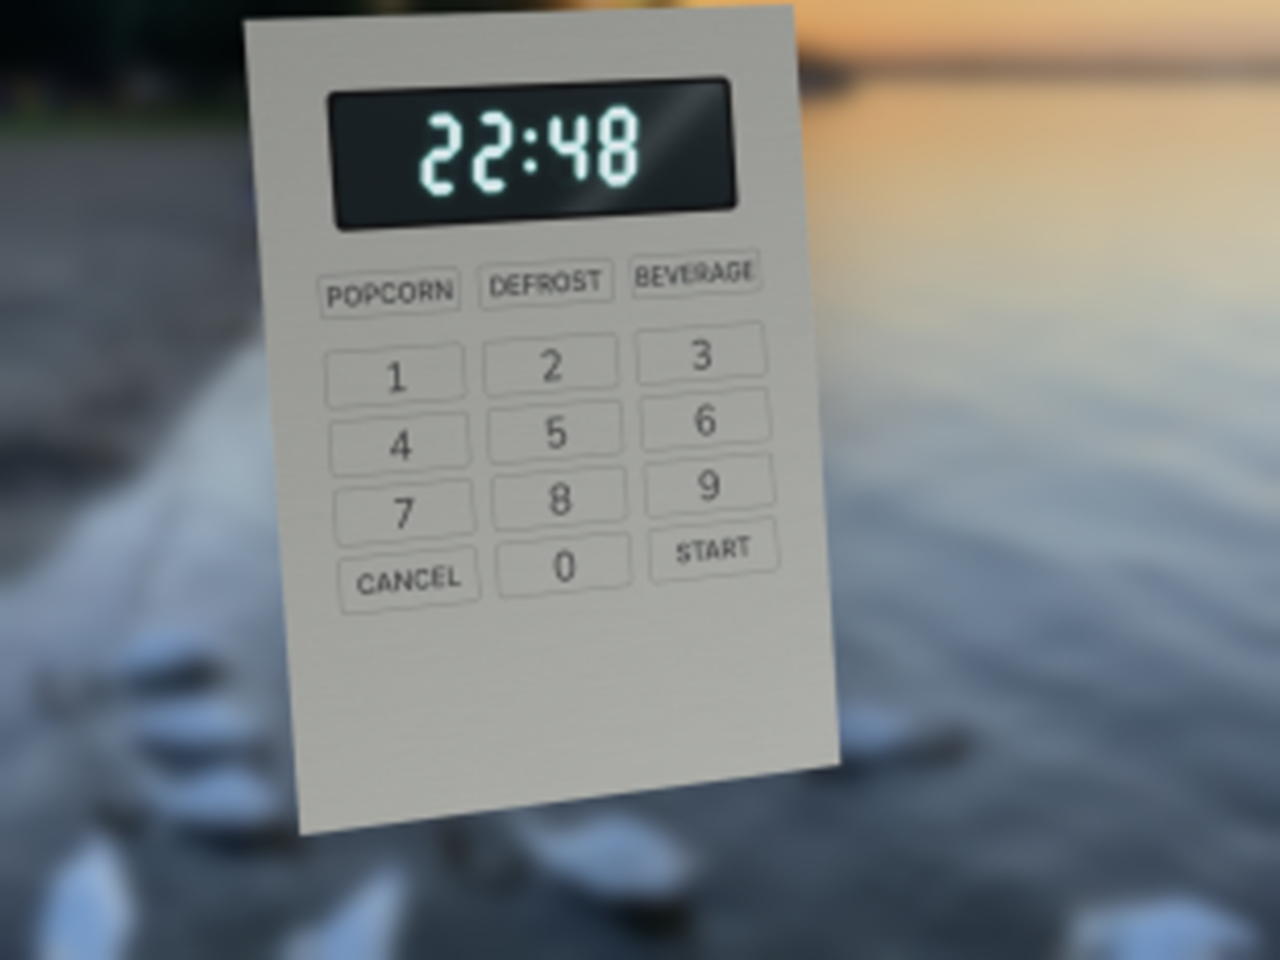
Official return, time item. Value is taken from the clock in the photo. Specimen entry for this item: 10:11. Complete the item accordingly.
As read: 22:48
